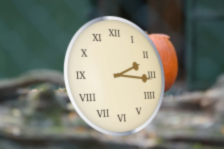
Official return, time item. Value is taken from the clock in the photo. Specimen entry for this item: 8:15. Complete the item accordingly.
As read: 2:16
